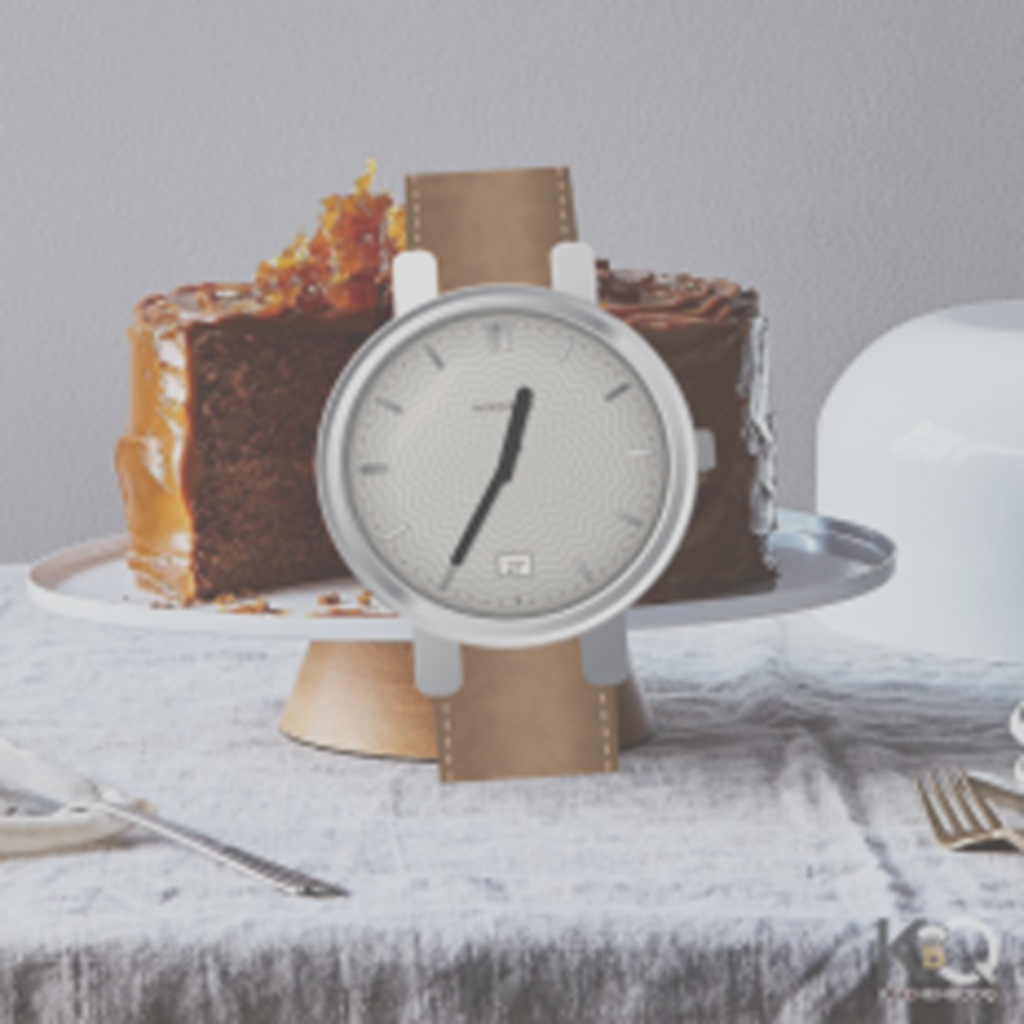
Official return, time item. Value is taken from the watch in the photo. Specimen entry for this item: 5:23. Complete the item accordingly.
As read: 12:35
